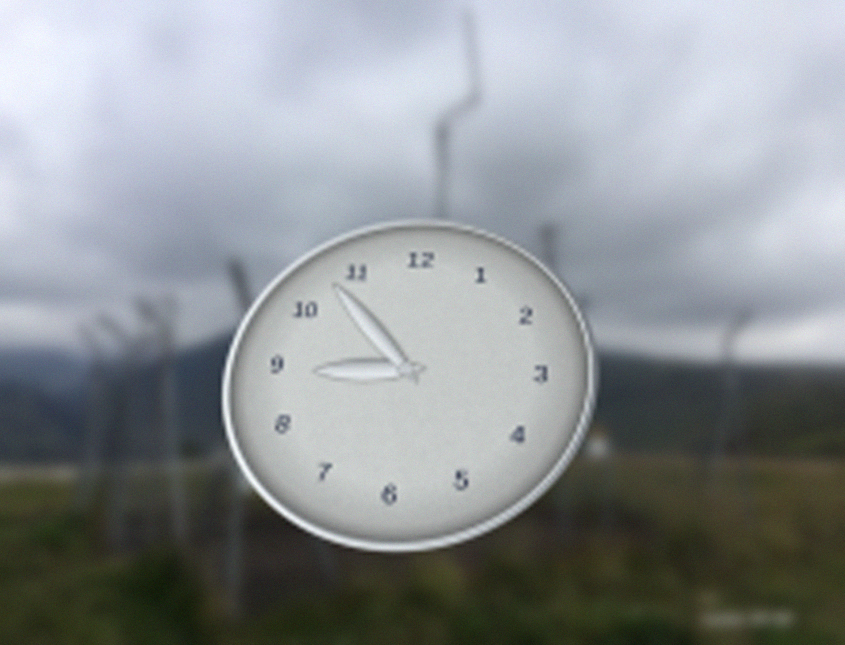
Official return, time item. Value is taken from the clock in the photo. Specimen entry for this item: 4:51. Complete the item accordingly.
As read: 8:53
